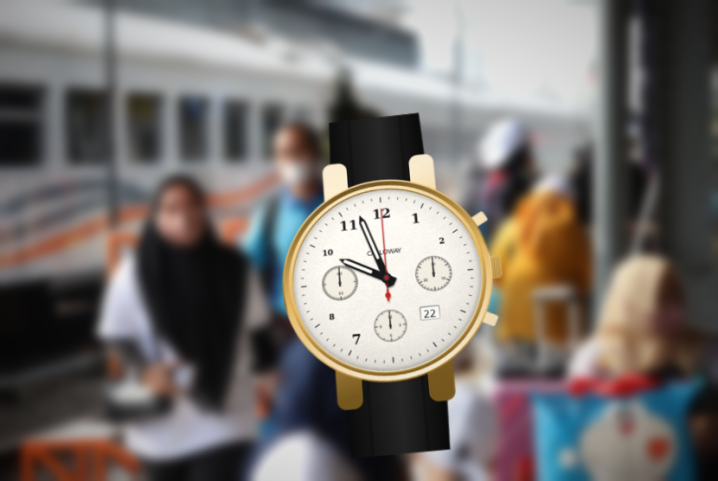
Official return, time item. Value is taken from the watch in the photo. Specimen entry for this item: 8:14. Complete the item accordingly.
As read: 9:57
